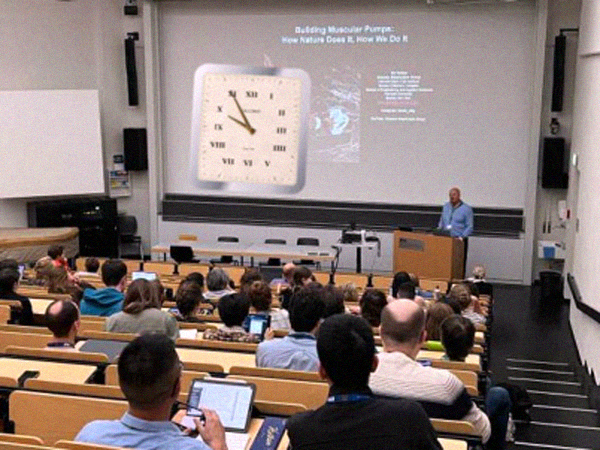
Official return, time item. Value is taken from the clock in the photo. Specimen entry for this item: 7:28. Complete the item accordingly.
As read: 9:55
